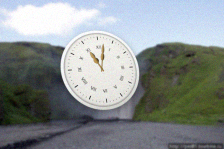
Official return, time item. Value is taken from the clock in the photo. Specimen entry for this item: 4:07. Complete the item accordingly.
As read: 11:02
